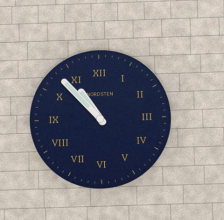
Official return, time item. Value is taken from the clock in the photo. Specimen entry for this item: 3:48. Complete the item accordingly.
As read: 10:53
